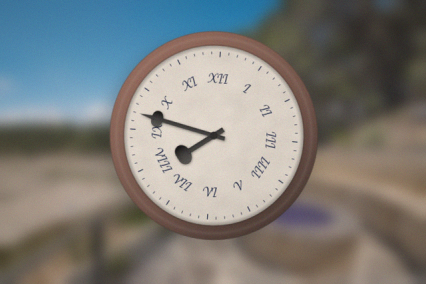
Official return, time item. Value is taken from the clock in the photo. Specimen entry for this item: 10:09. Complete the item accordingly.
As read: 7:47
